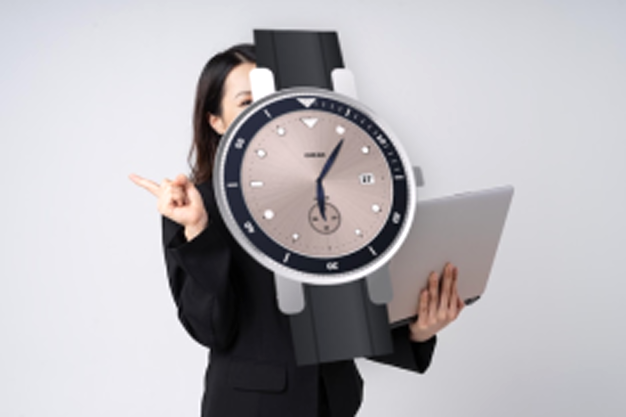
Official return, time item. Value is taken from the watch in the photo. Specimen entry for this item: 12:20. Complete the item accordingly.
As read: 6:06
